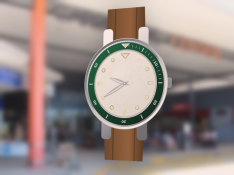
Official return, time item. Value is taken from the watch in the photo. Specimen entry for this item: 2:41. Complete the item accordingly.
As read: 9:40
